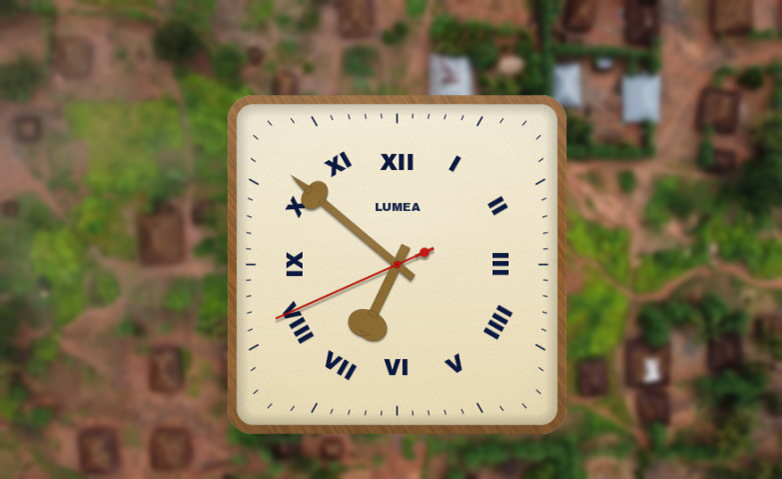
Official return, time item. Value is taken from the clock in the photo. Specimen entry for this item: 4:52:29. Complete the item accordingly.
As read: 6:51:41
